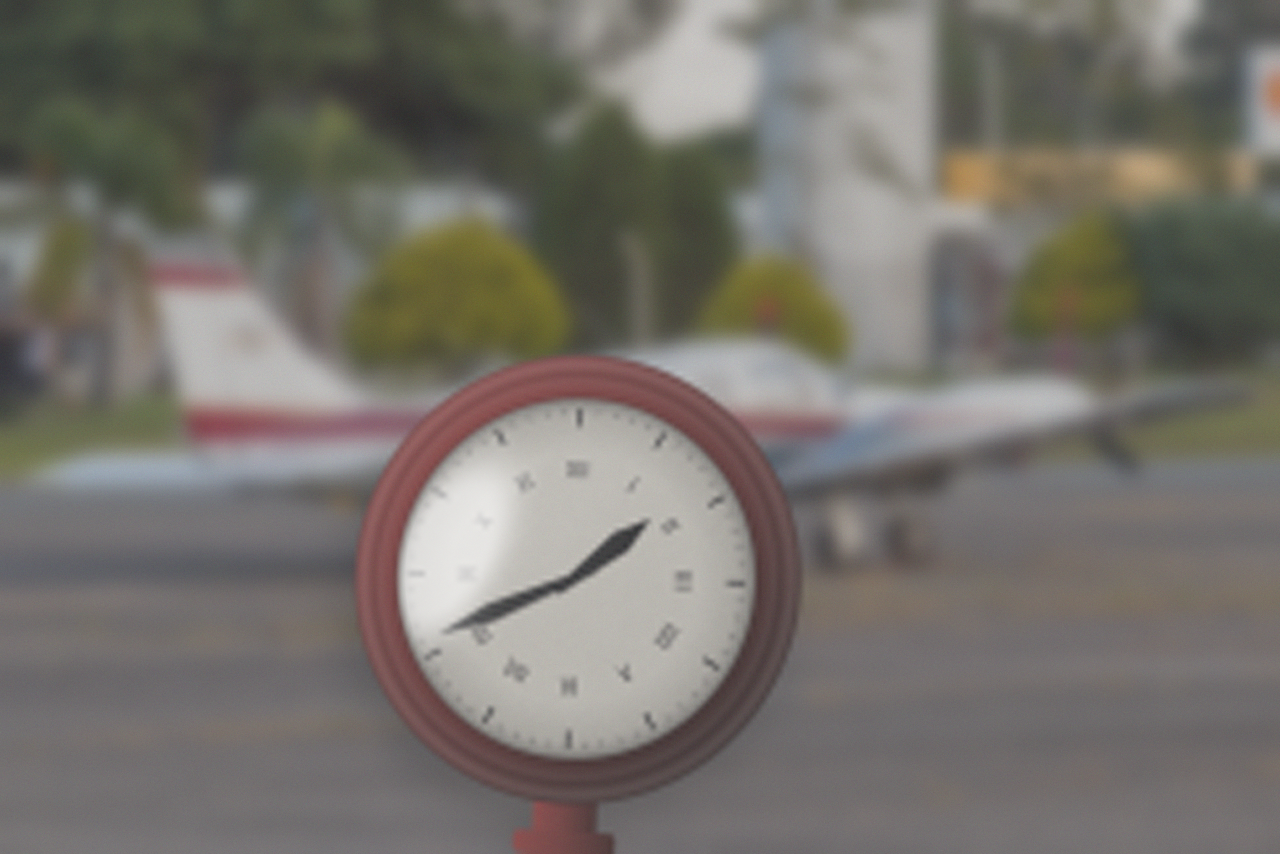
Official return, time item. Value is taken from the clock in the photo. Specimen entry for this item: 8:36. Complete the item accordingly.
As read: 1:41
